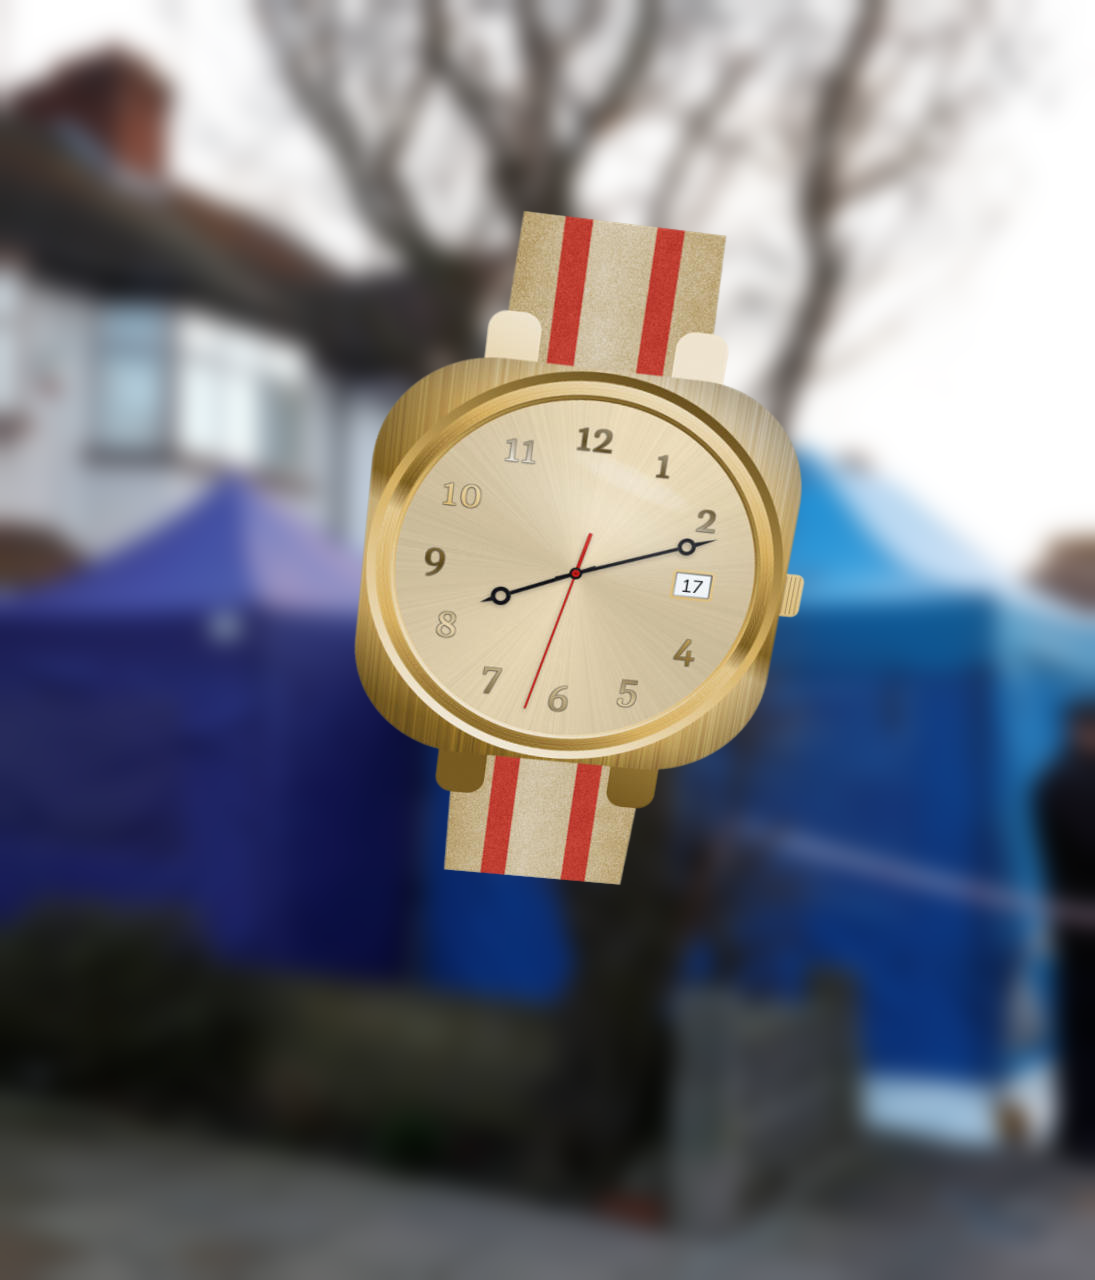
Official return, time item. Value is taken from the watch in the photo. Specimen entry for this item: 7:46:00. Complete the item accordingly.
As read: 8:11:32
